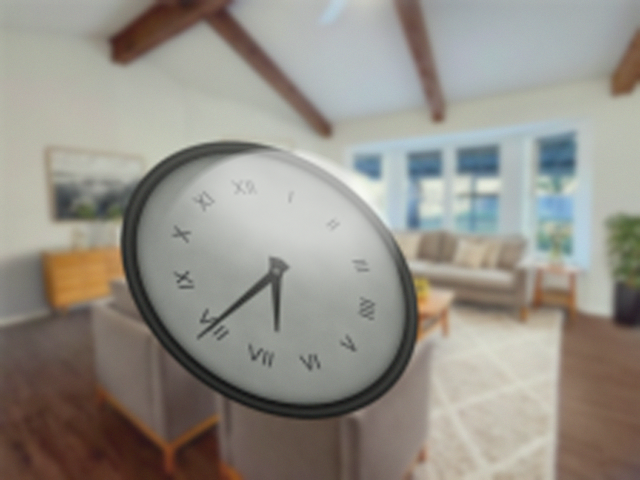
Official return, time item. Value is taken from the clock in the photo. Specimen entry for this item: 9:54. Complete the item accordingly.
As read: 6:40
